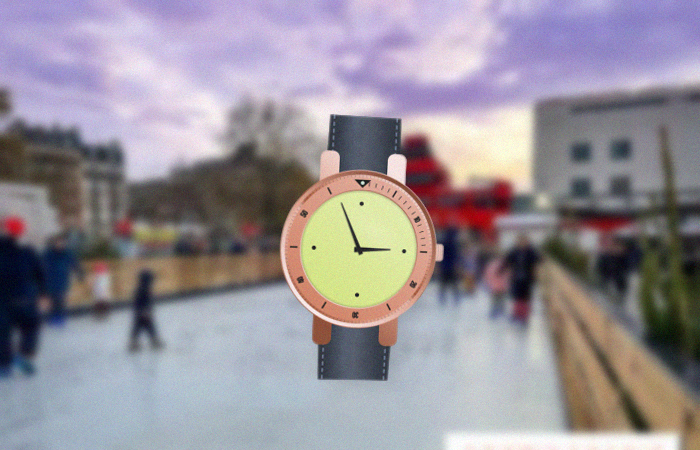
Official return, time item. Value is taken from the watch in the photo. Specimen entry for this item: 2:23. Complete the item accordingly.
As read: 2:56
